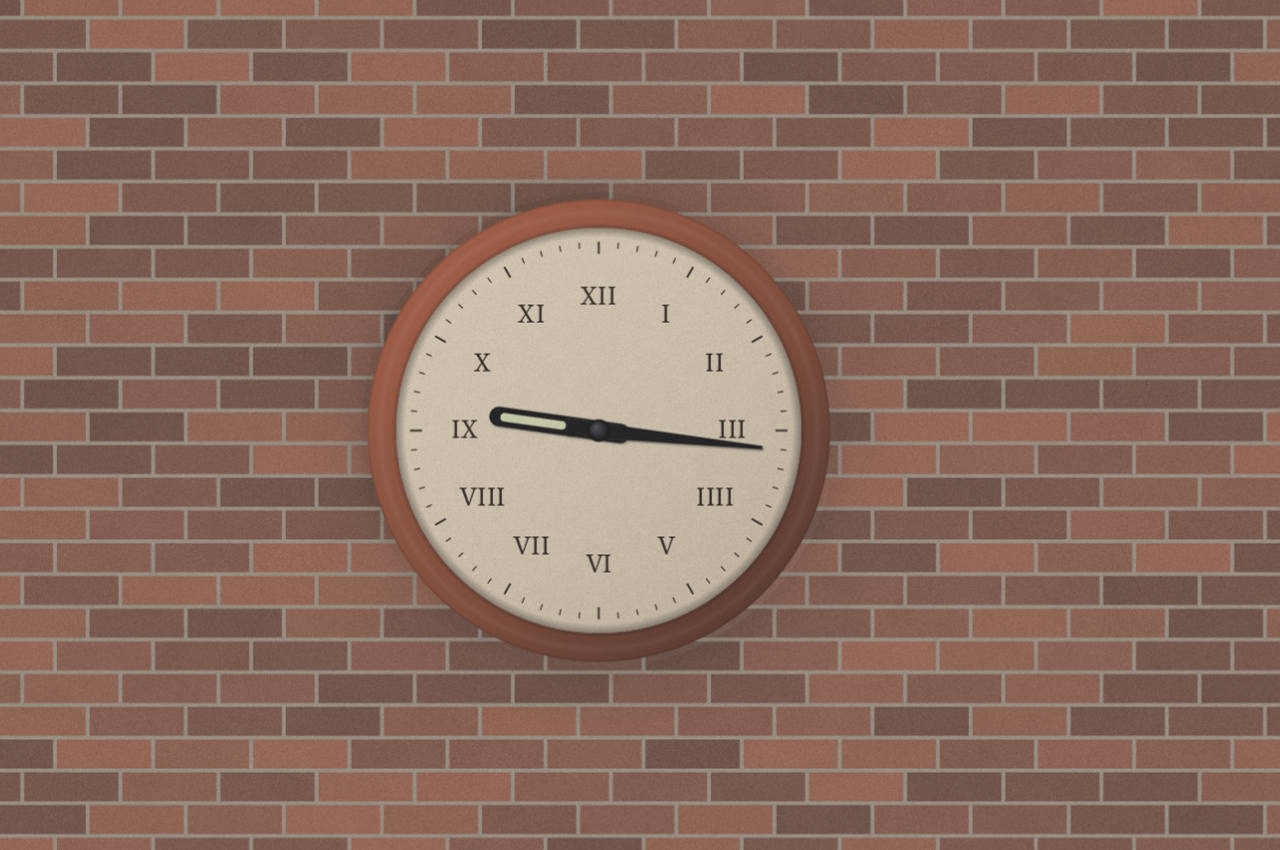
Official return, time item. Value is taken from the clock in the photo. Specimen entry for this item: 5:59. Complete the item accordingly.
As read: 9:16
